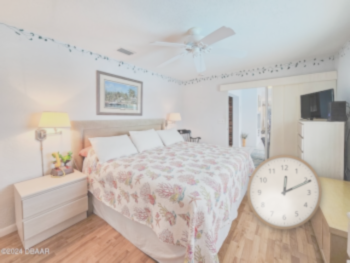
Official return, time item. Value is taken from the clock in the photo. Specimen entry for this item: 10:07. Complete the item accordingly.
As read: 12:11
